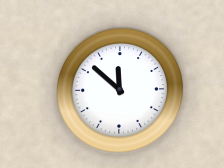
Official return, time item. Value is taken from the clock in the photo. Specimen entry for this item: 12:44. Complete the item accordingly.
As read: 11:52
